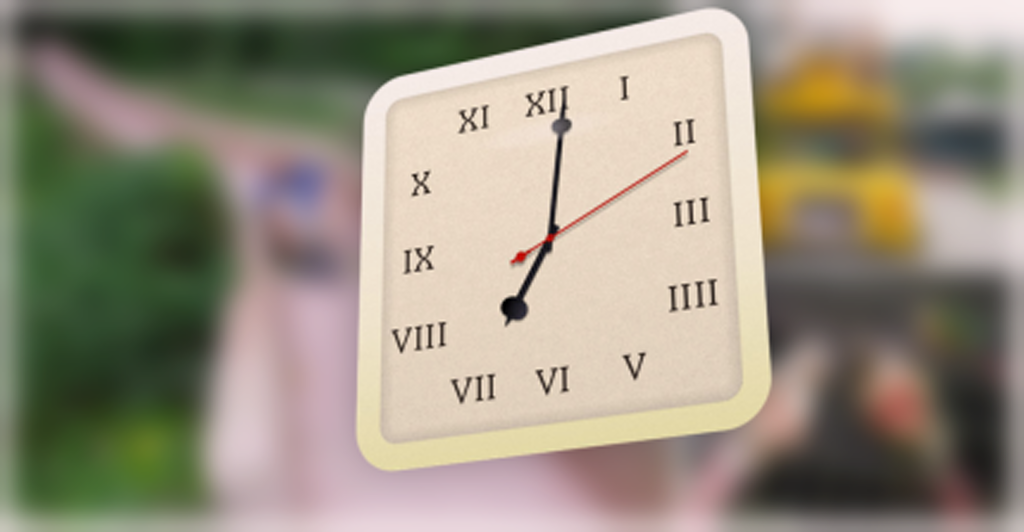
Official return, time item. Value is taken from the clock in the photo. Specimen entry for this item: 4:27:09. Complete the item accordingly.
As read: 7:01:11
